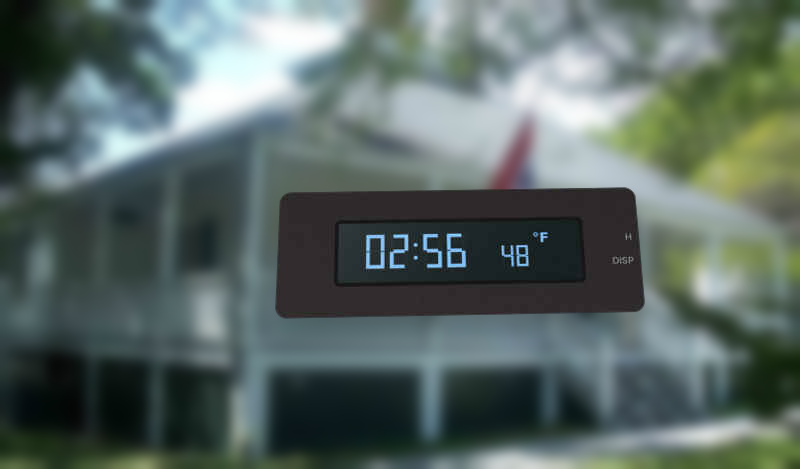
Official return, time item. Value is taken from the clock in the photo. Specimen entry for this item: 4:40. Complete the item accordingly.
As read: 2:56
